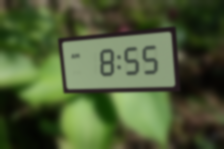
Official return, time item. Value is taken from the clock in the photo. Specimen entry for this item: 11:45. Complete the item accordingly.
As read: 8:55
